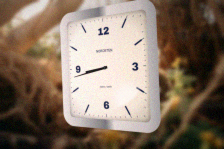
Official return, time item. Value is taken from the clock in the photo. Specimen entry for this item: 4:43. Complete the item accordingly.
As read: 8:43
